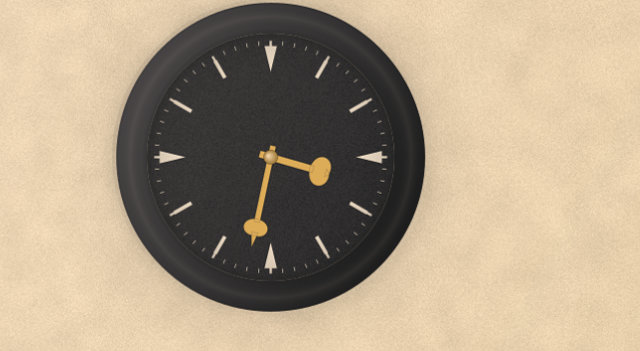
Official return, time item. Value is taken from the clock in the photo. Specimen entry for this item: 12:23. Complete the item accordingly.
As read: 3:32
